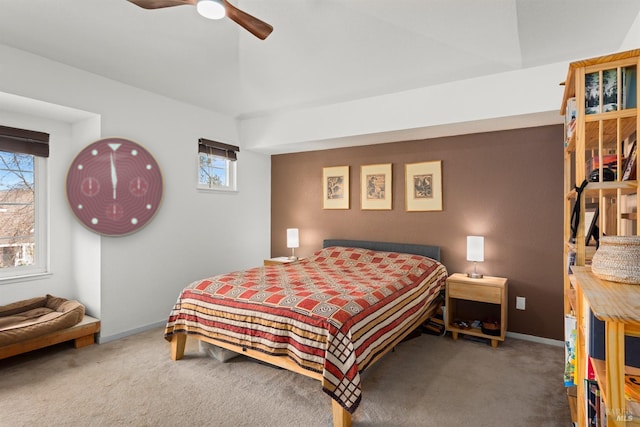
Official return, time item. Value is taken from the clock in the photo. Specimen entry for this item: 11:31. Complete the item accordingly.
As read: 11:59
